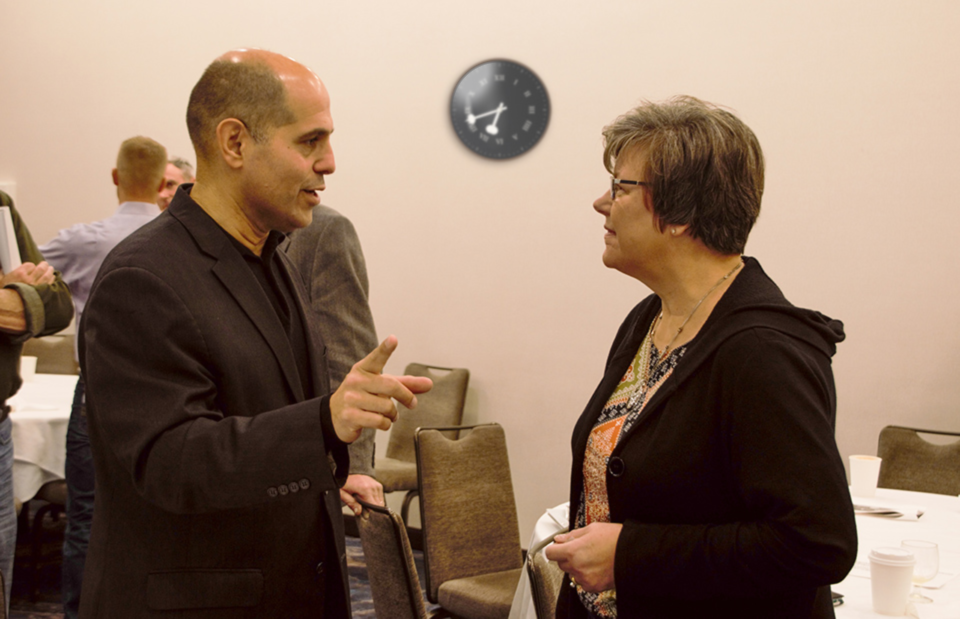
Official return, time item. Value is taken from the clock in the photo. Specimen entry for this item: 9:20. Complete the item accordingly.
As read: 6:42
